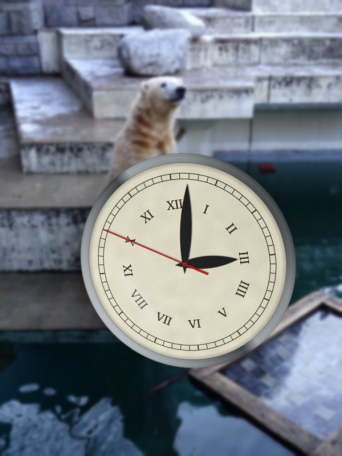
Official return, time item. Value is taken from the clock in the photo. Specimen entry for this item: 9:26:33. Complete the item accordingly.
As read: 3:01:50
